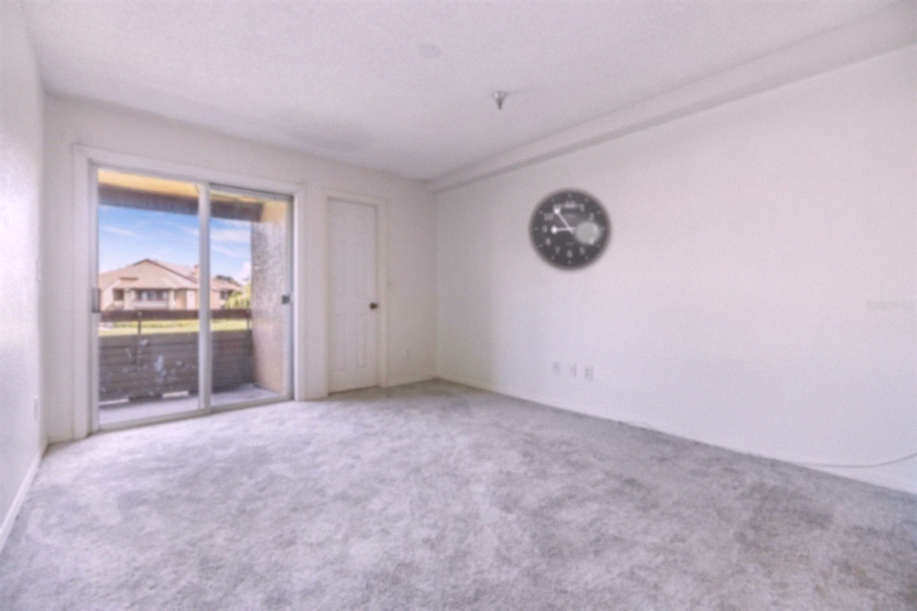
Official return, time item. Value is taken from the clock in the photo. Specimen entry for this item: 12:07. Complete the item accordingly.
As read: 8:54
